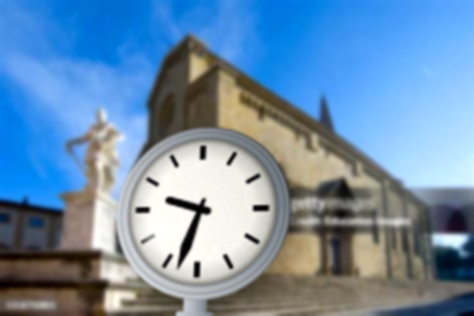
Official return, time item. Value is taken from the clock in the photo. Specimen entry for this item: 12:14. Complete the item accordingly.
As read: 9:33
